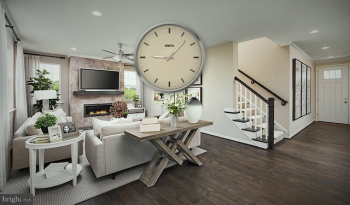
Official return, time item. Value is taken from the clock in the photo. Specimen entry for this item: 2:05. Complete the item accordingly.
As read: 9:07
